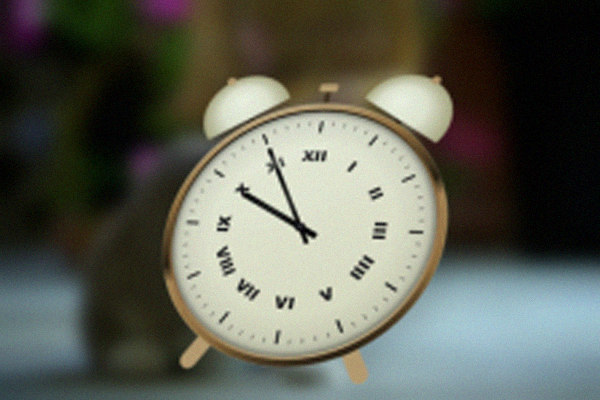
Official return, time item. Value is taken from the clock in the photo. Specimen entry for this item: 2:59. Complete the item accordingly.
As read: 9:55
